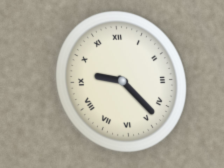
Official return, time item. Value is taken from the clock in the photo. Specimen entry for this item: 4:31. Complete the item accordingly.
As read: 9:23
